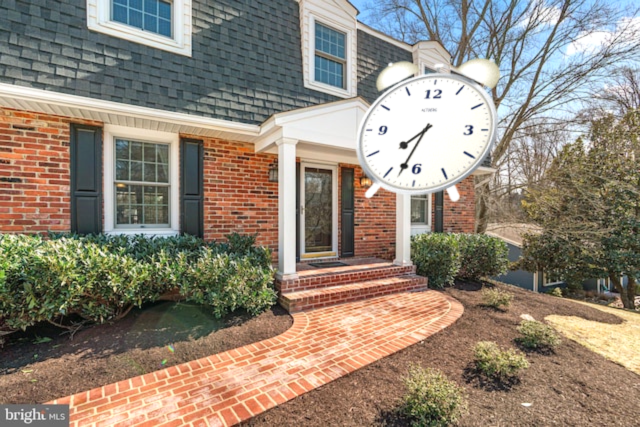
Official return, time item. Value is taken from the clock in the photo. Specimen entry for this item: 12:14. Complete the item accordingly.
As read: 7:33
